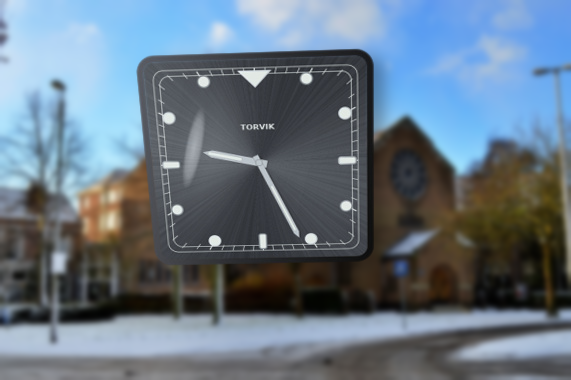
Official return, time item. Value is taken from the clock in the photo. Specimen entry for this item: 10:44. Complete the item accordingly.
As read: 9:26
